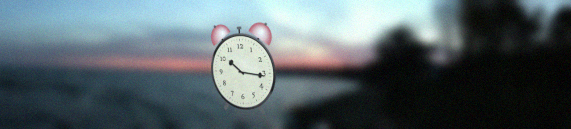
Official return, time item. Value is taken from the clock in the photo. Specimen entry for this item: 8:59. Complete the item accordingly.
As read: 10:16
